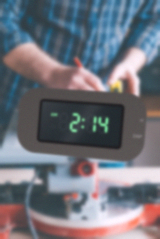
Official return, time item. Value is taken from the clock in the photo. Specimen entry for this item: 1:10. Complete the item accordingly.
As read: 2:14
